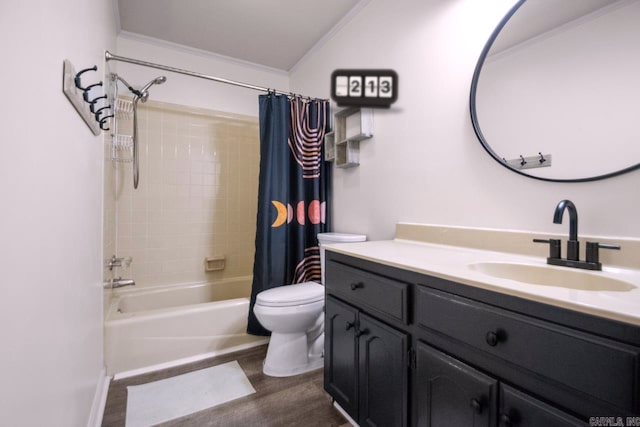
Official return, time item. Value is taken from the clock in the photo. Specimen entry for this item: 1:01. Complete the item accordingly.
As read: 2:13
